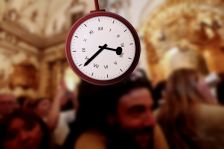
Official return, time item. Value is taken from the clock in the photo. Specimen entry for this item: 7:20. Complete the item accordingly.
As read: 3:39
